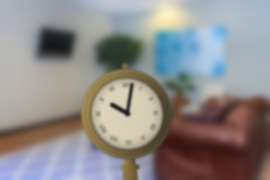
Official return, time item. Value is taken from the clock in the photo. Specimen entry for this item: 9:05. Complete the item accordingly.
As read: 10:02
